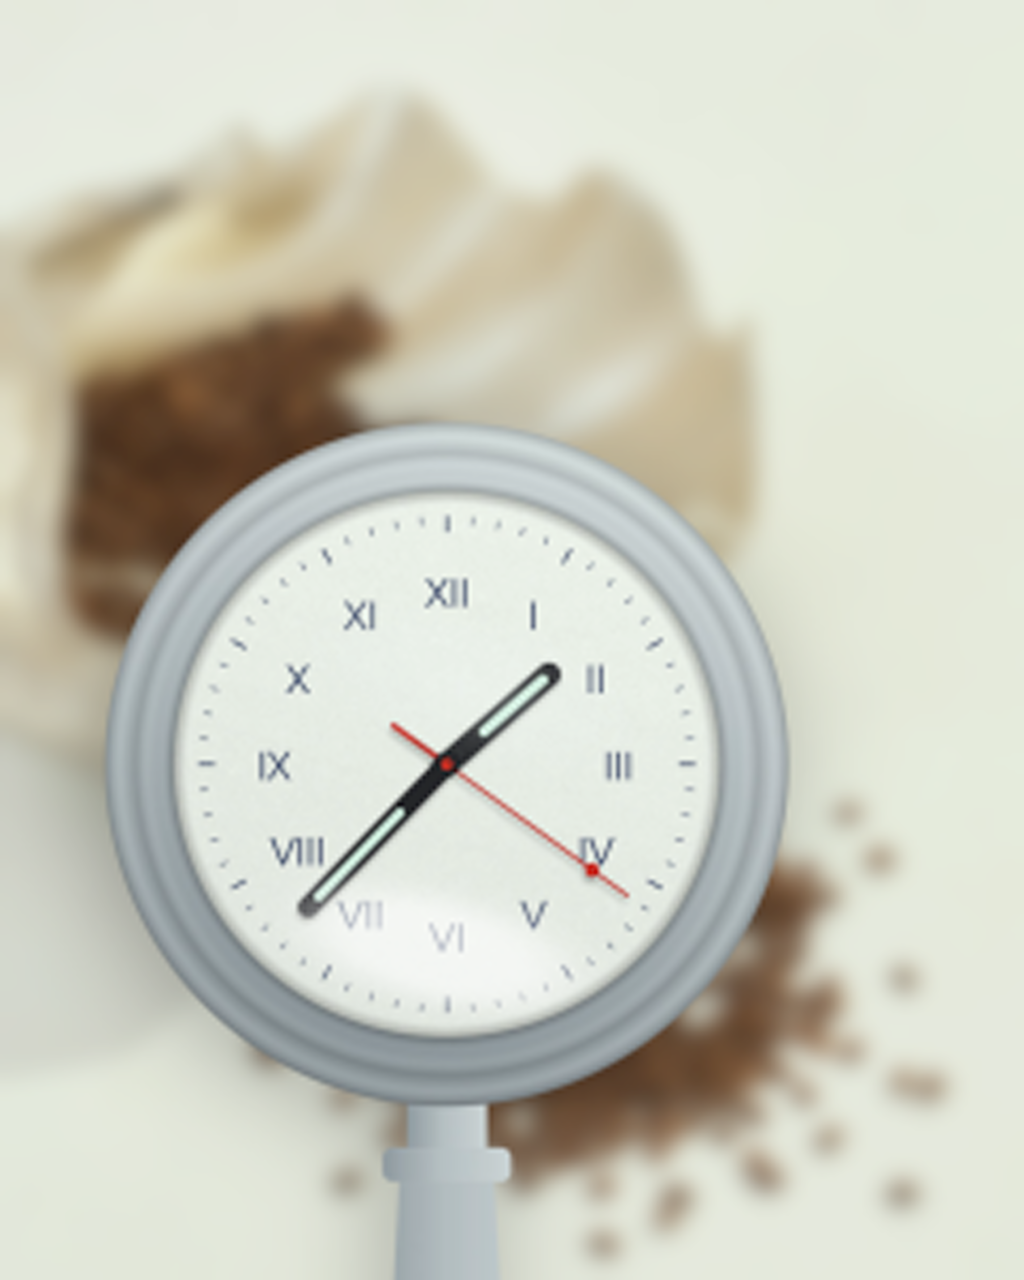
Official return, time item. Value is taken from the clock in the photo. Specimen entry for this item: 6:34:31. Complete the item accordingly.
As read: 1:37:21
